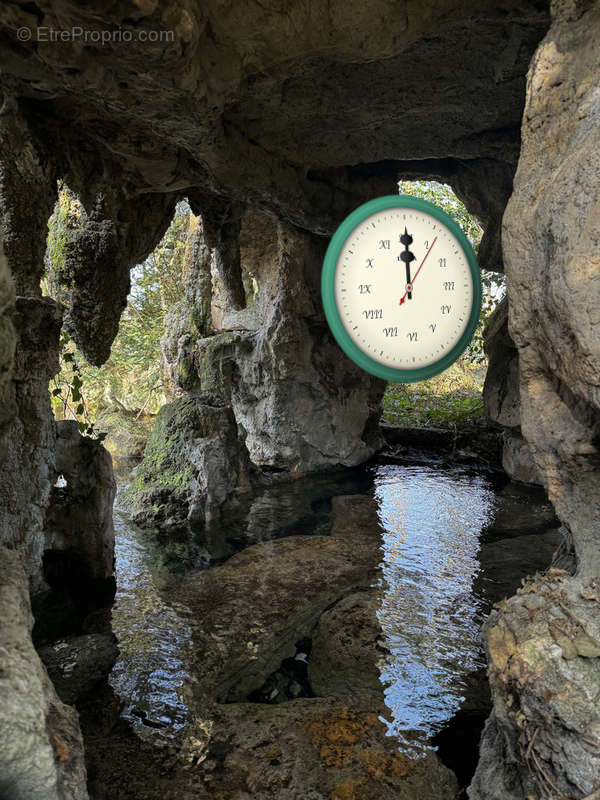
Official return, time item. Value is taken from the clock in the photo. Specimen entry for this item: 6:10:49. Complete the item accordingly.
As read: 12:00:06
